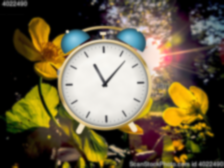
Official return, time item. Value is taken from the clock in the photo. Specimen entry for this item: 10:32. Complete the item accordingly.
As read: 11:07
